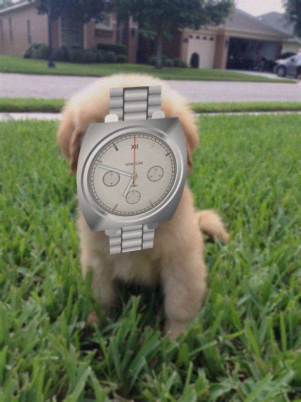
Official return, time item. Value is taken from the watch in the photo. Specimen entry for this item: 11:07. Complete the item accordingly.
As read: 6:49
